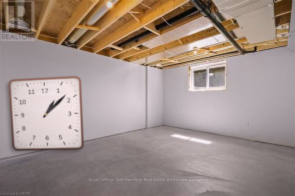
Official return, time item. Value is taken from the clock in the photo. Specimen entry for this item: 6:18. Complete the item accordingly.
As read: 1:08
